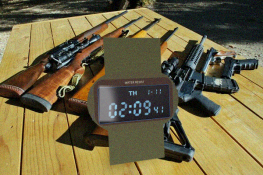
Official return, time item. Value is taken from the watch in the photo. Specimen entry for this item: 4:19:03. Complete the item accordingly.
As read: 2:09:41
